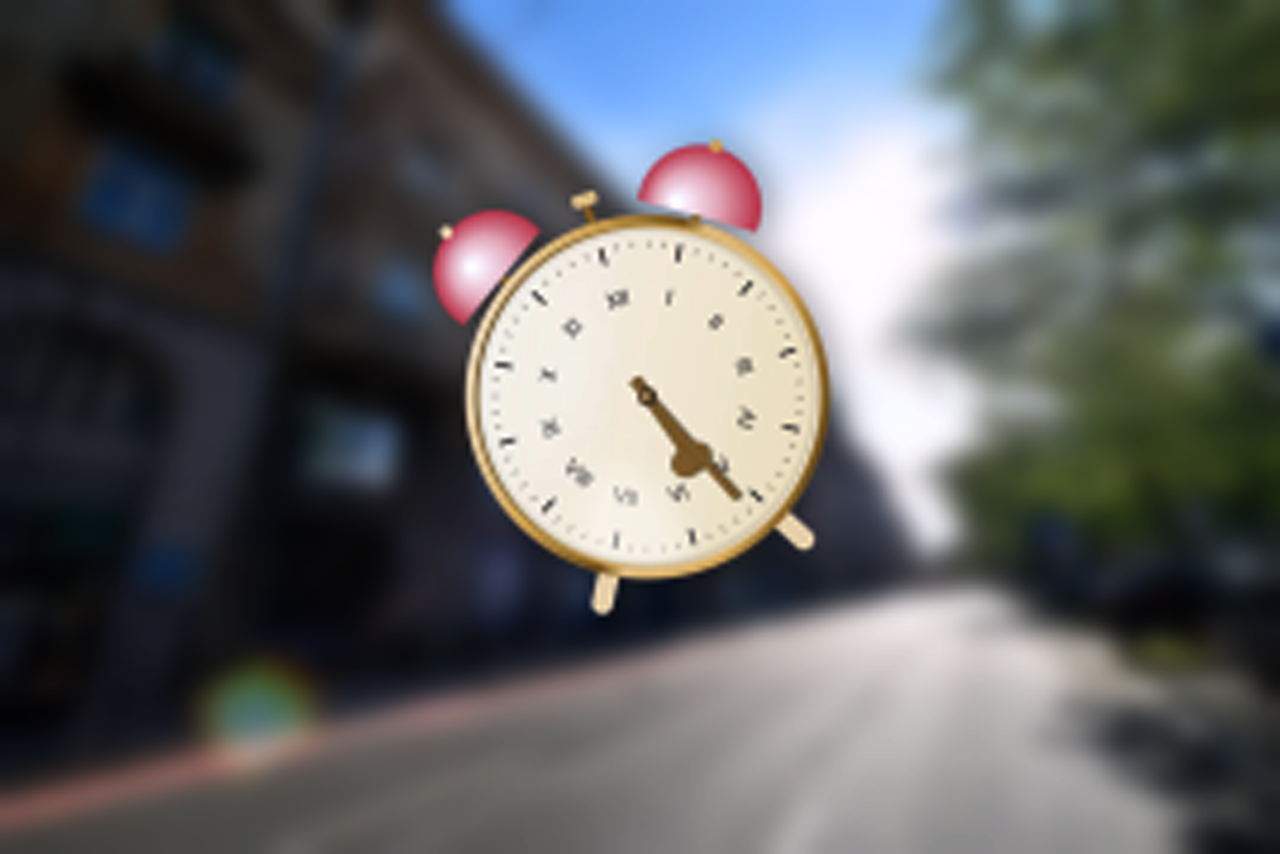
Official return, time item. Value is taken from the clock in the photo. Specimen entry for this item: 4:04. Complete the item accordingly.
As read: 5:26
